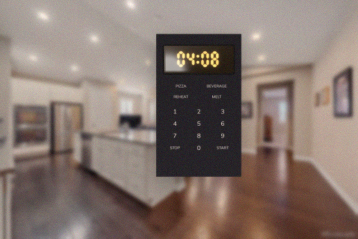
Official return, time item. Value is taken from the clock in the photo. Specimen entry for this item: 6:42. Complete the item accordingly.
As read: 4:08
